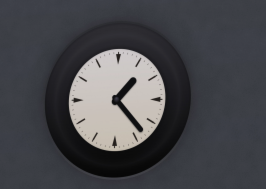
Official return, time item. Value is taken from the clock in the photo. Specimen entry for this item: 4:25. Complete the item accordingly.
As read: 1:23
